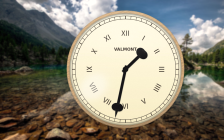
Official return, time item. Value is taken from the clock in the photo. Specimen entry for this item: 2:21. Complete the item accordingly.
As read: 1:32
